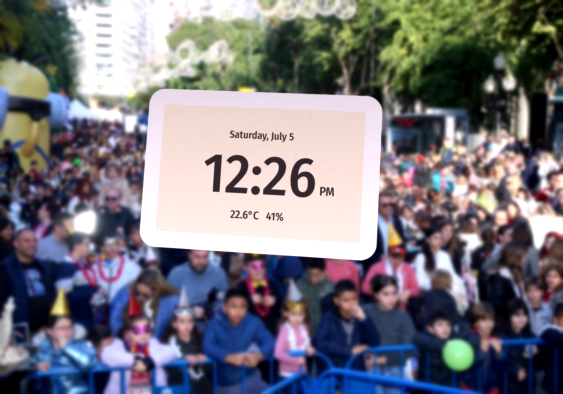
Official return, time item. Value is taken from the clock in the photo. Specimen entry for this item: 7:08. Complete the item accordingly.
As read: 12:26
